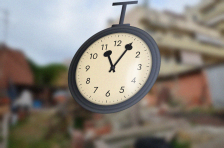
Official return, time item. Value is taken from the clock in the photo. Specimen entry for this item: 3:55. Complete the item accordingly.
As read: 11:05
